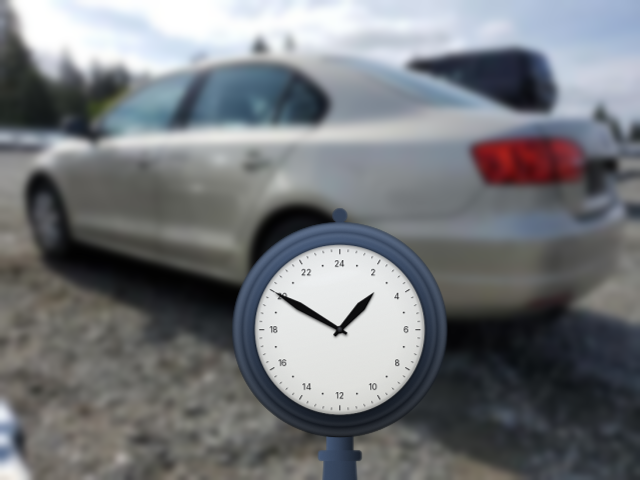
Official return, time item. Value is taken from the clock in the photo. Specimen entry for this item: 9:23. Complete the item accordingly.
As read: 2:50
